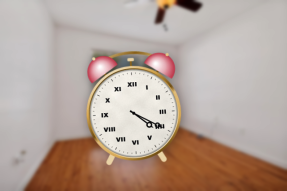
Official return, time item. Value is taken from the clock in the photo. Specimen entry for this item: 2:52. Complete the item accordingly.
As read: 4:20
